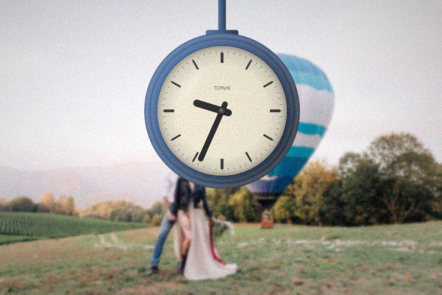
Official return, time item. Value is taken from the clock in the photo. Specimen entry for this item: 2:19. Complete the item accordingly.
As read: 9:34
